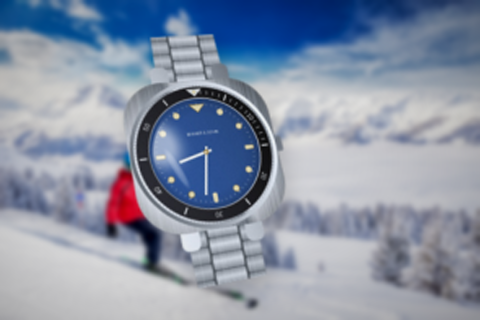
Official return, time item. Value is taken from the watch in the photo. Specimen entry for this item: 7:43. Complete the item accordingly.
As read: 8:32
